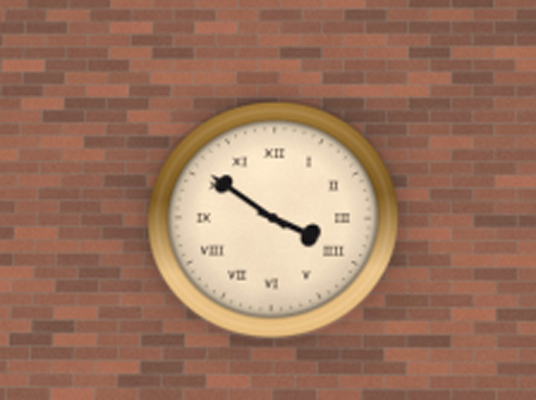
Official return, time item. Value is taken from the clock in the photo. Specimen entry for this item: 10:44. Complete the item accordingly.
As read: 3:51
